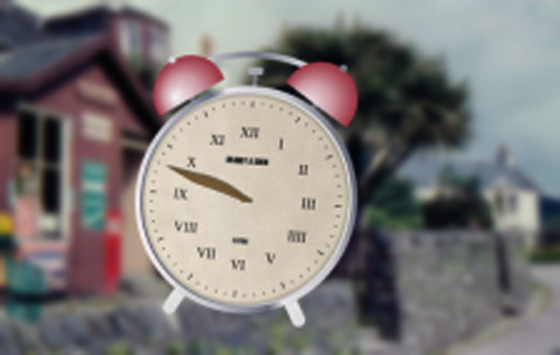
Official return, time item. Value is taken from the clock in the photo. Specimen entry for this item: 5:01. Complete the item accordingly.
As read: 9:48
